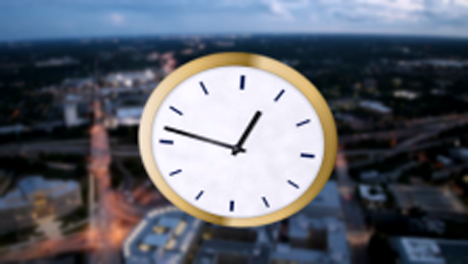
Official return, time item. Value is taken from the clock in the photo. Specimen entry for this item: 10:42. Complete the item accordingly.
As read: 12:47
